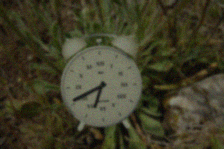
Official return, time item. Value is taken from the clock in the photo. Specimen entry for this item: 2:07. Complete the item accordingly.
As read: 6:41
